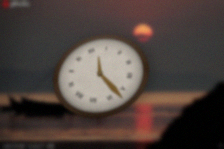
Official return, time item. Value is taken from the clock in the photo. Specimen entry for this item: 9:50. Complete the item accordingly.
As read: 12:27
